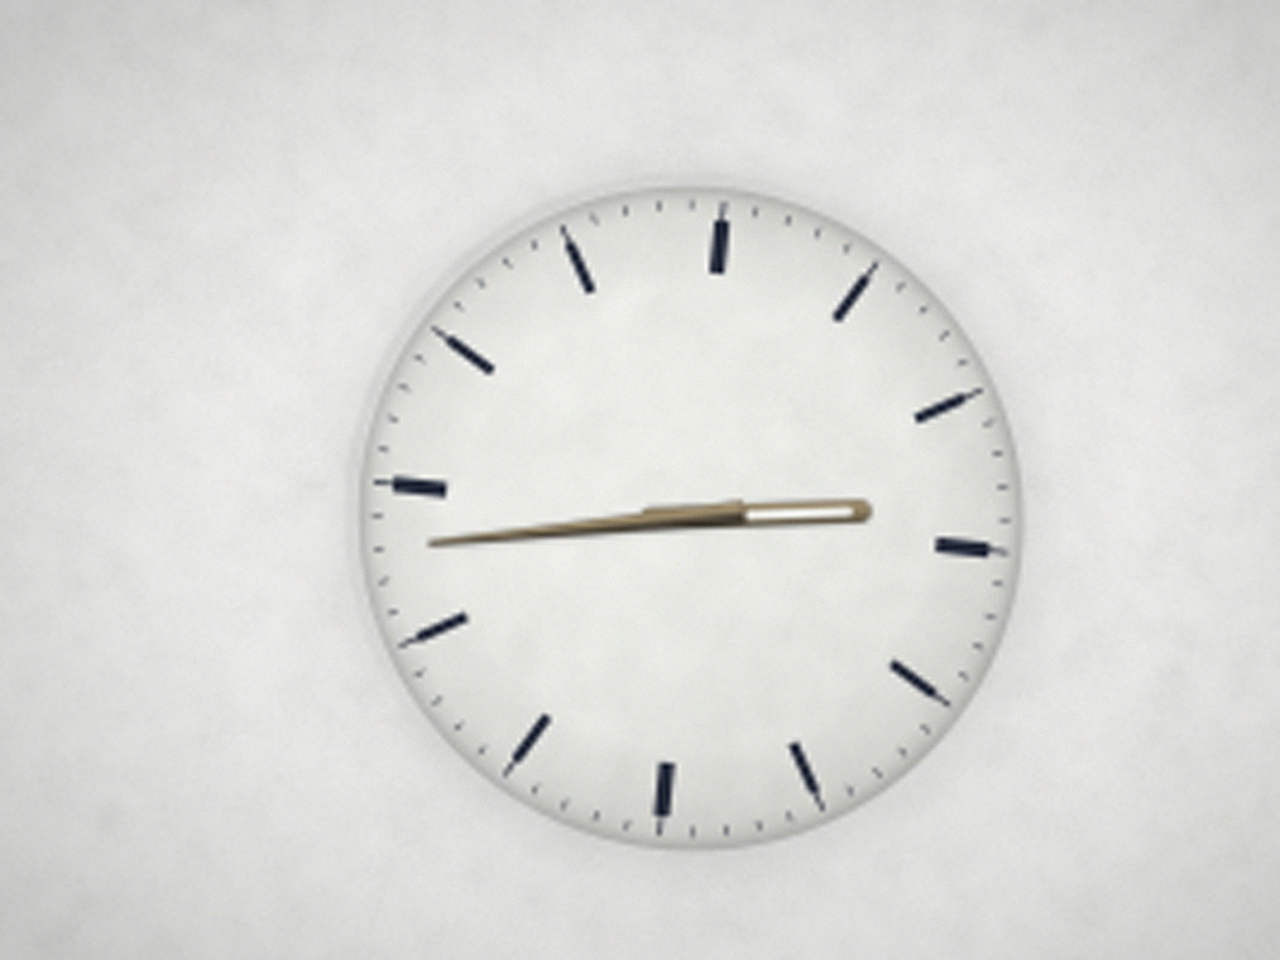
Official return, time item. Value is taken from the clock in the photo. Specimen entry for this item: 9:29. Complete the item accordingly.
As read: 2:43
